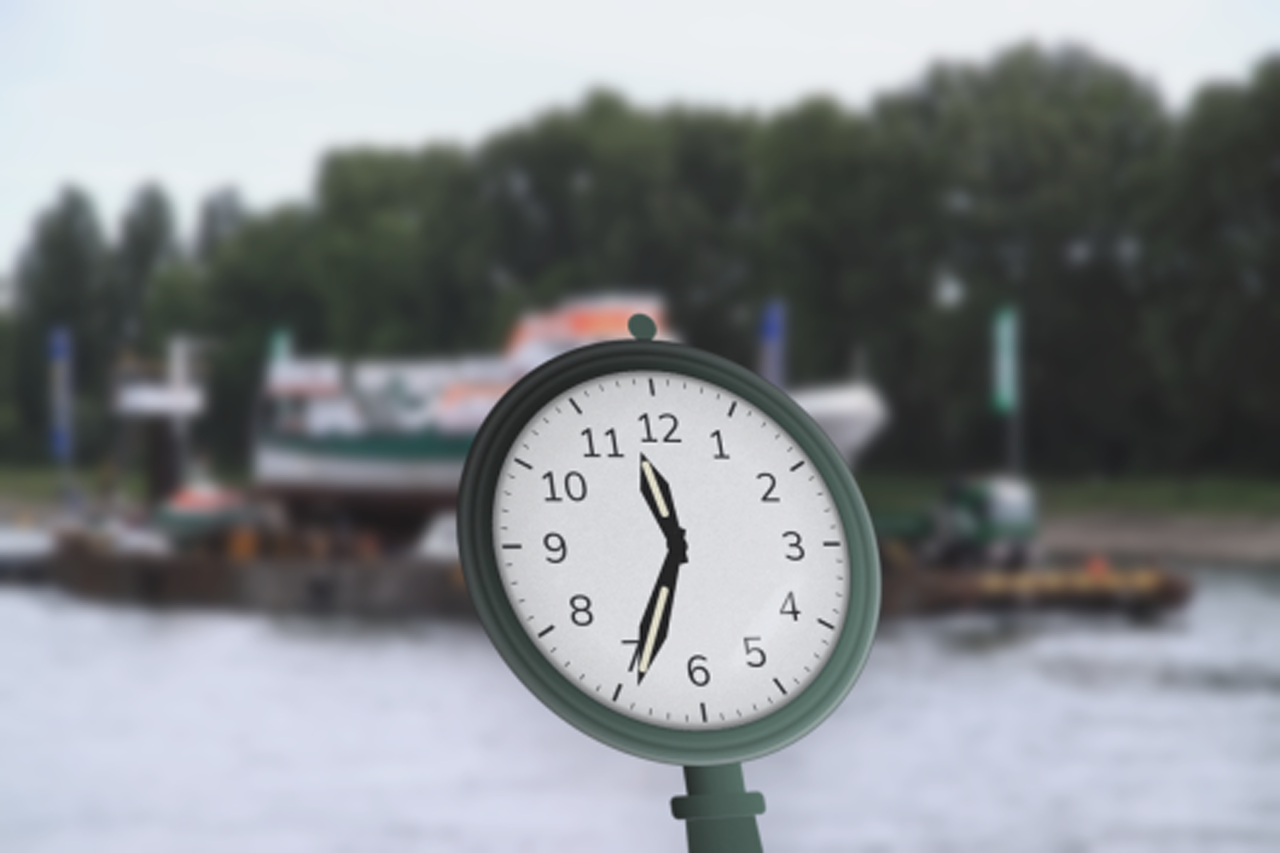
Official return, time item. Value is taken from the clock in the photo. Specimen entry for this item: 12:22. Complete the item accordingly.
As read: 11:34
